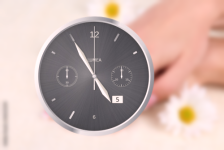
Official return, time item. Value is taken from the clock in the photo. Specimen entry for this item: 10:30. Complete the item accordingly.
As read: 4:55
